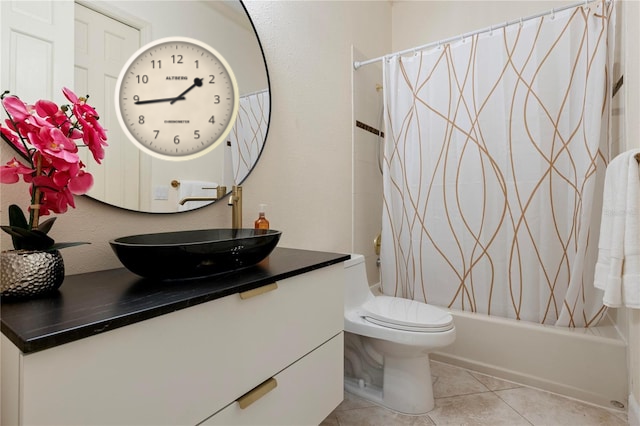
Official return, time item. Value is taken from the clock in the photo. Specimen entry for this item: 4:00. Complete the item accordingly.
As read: 1:44
